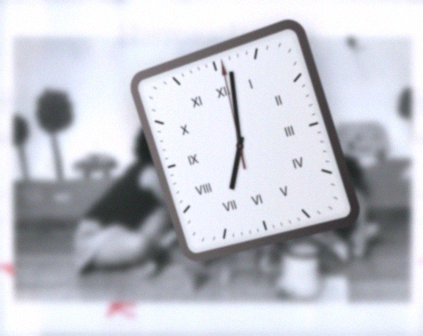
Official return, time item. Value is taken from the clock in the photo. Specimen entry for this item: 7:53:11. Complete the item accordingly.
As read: 7:02:01
